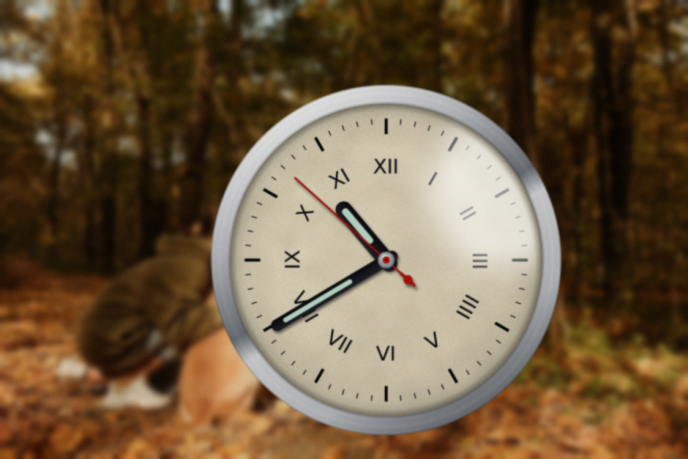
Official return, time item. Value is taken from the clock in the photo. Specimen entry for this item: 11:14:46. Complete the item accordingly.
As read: 10:39:52
